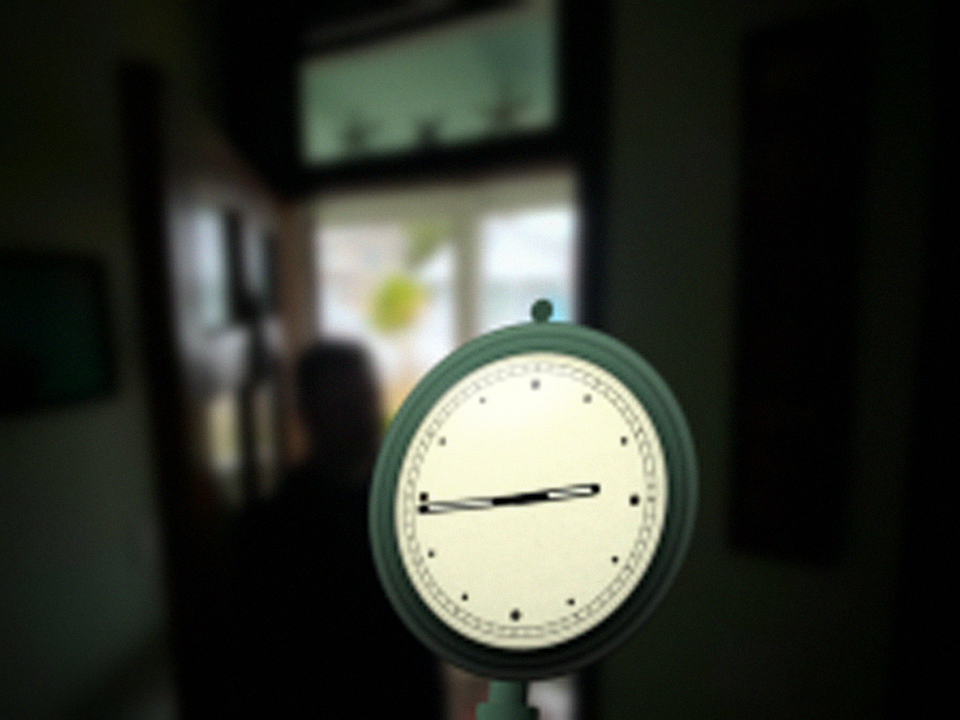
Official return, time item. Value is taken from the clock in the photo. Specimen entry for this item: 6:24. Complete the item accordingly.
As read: 2:44
